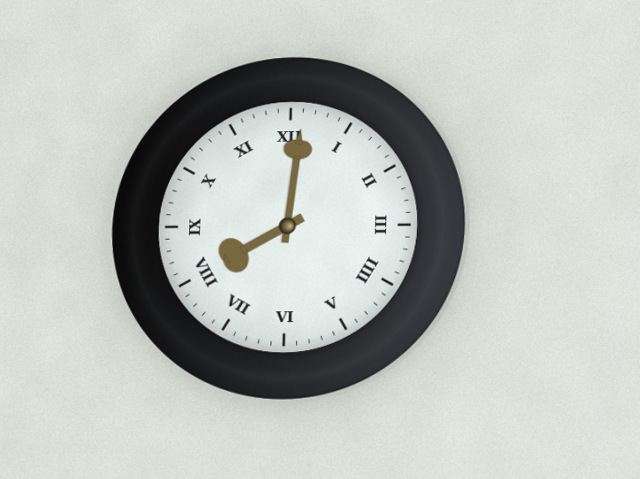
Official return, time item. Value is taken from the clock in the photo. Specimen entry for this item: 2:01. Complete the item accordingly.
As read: 8:01
